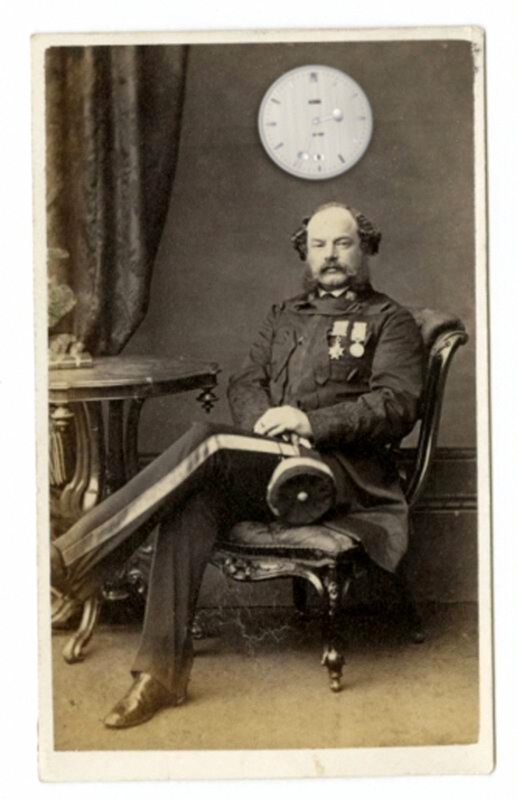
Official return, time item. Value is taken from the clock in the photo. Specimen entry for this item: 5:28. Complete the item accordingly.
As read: 2:34
